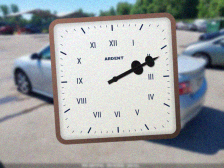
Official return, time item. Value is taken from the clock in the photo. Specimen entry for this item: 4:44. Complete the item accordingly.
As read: 2:11
